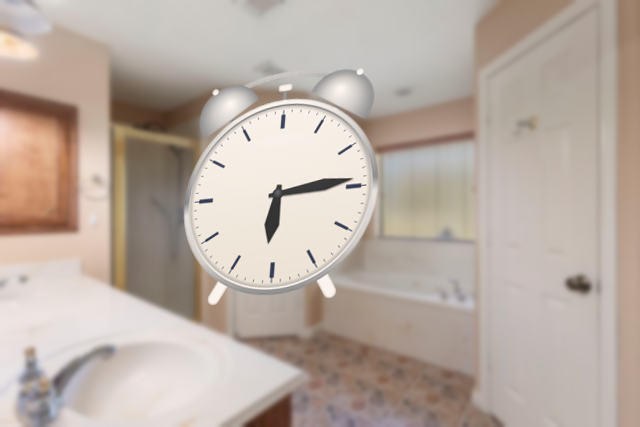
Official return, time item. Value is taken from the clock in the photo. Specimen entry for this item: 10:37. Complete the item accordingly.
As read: 6:14
